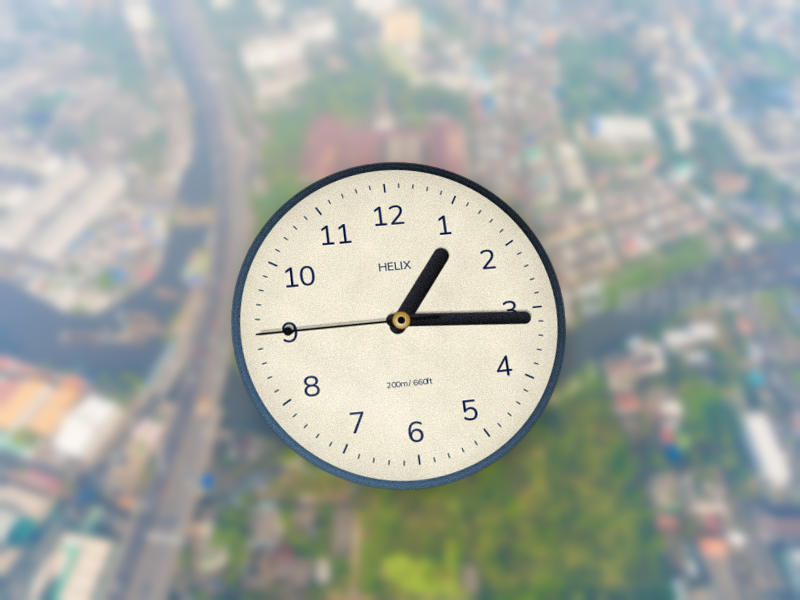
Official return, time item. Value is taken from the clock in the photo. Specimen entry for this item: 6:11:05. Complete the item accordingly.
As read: 1:15:45
